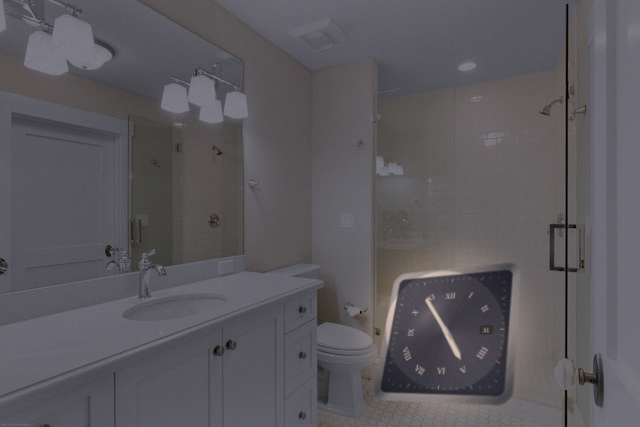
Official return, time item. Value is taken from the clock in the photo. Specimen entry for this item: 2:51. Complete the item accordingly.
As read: 4:54
